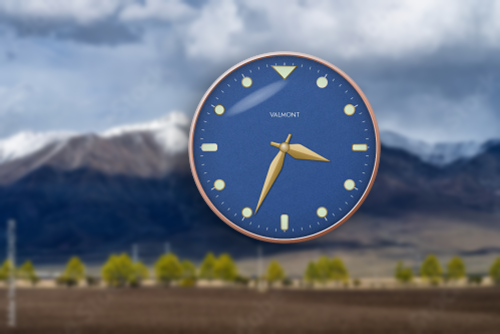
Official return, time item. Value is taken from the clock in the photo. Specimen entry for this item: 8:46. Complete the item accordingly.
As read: 3:34
